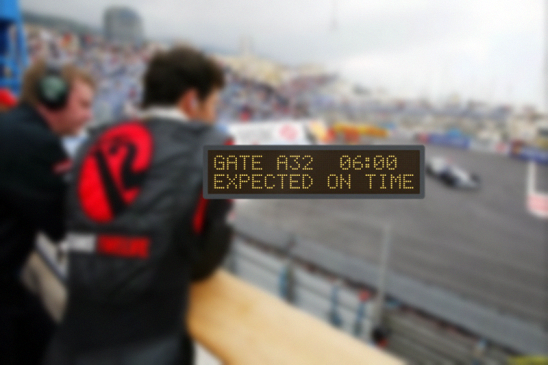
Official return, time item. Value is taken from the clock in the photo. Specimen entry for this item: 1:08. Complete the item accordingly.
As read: 6:00
